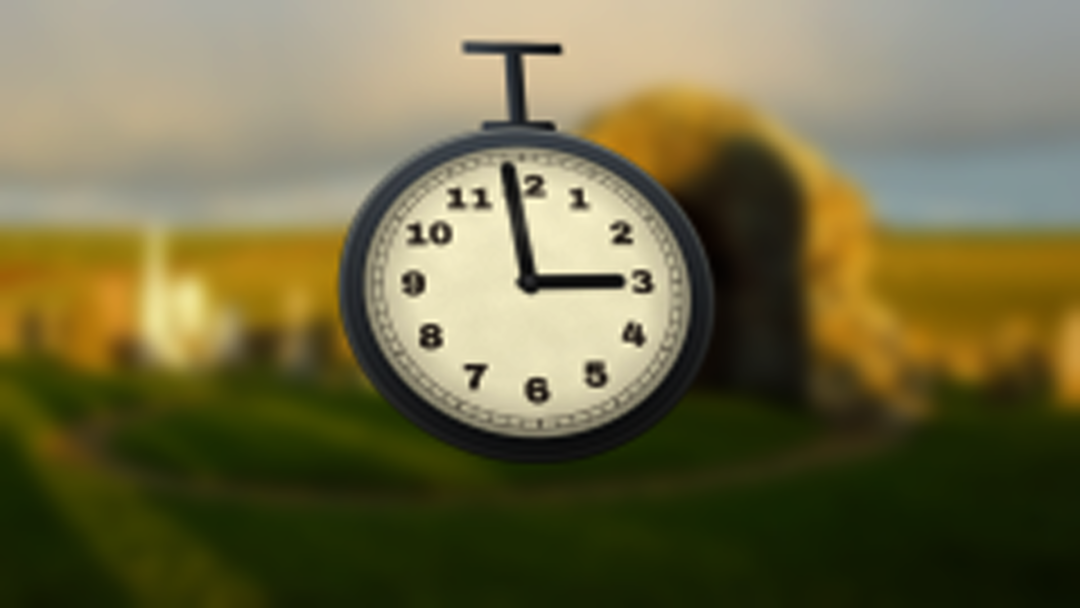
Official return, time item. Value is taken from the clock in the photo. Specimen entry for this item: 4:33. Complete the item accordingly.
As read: 2:59
